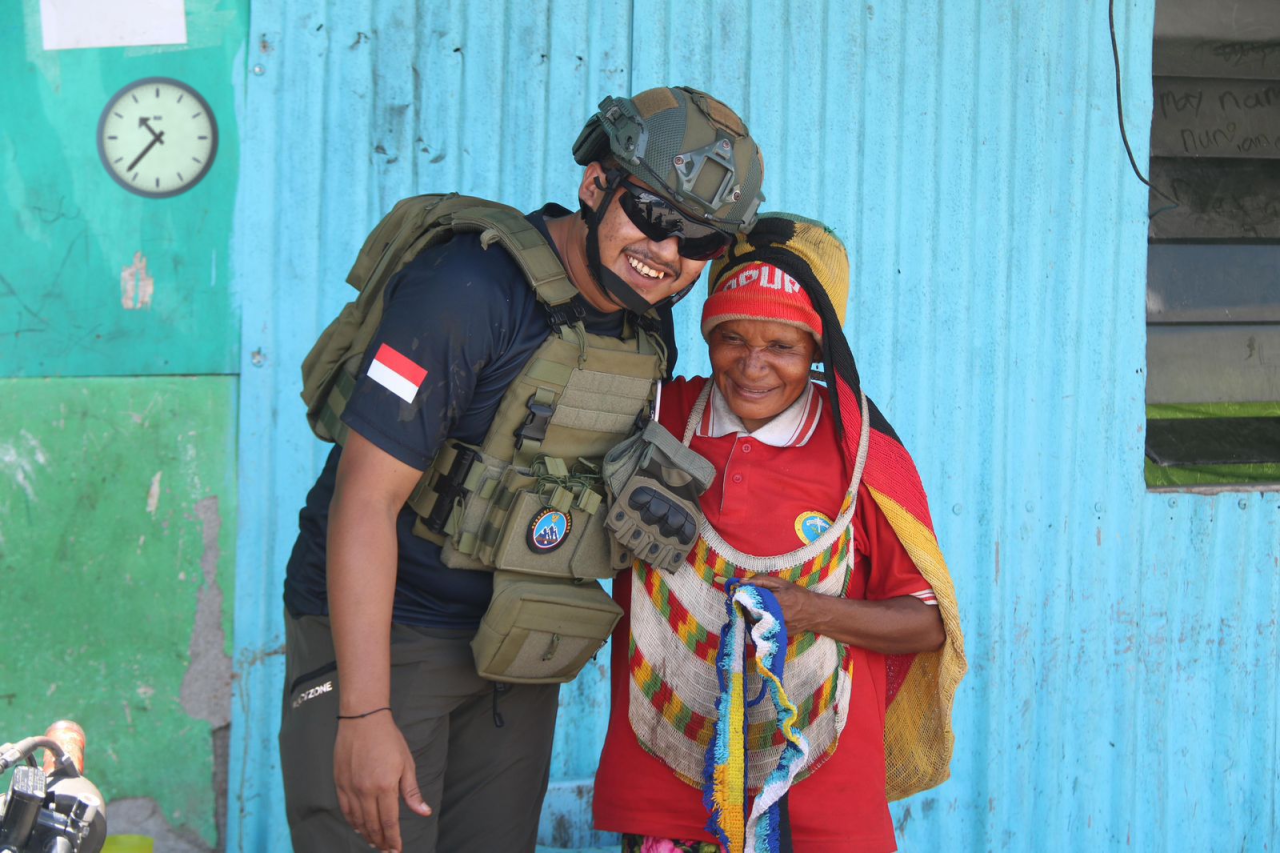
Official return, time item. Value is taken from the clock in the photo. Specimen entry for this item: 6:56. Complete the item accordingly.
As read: 10:37
